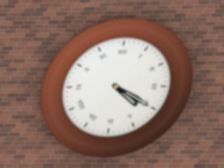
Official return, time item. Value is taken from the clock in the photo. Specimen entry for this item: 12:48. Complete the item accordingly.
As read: 4:20
